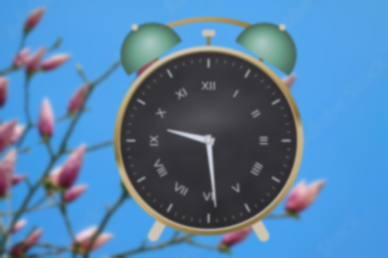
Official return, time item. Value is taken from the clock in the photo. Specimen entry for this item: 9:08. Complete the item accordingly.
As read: 9:29
